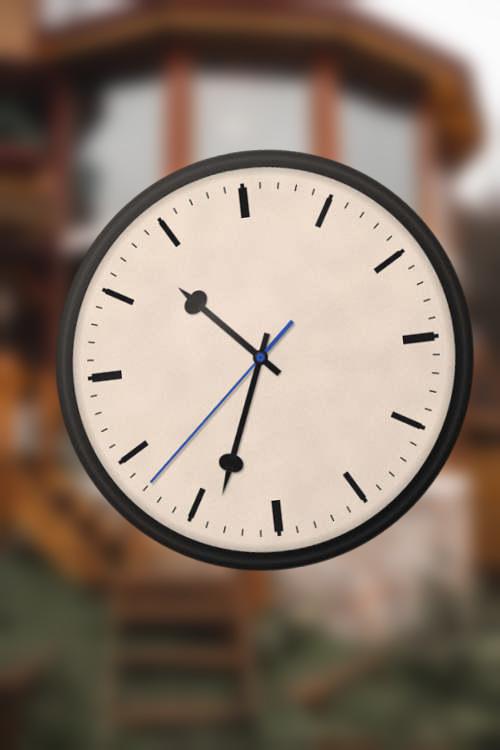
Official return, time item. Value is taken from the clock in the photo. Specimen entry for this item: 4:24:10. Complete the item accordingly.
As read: 10:33:38
